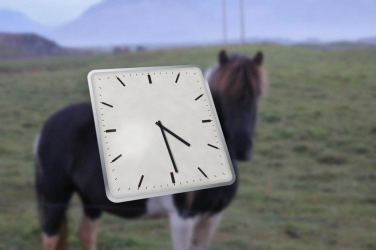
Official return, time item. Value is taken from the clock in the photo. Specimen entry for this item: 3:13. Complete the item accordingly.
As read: 4:29
